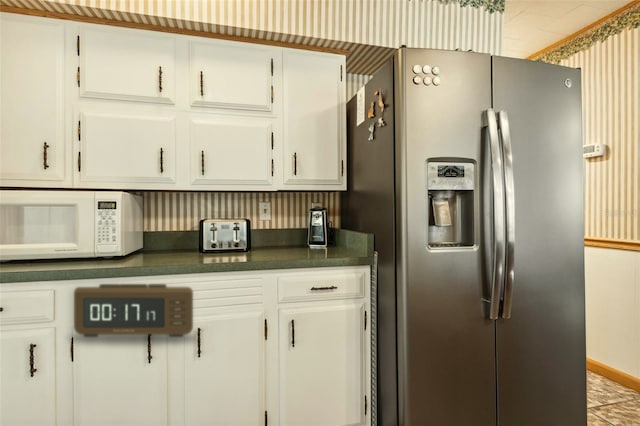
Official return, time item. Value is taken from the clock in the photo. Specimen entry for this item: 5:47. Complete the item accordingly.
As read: 0:17
